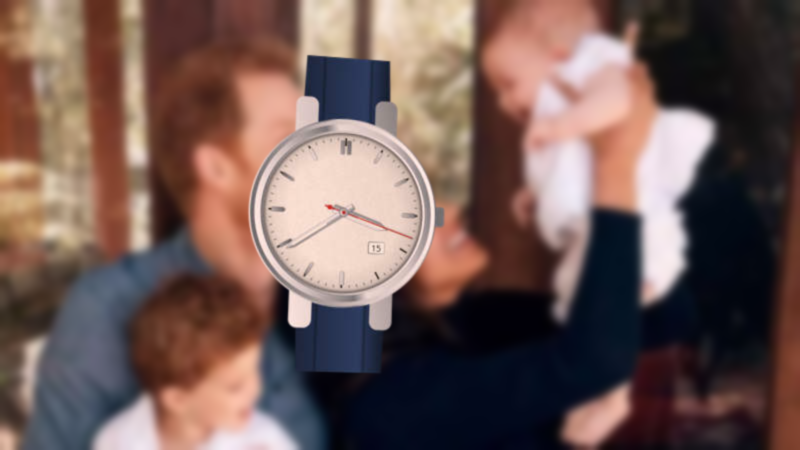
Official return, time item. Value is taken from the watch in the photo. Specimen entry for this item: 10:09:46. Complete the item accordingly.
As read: 3:39:18
